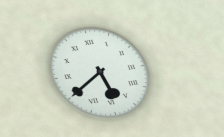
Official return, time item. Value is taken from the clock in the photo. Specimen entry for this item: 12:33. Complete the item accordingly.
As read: 5:40
